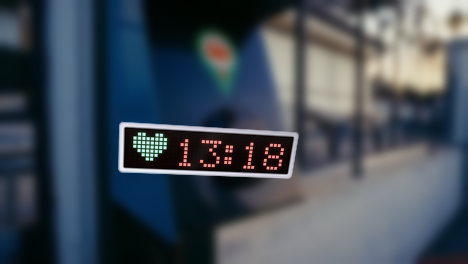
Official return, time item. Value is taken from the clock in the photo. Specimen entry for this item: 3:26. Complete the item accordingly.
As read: 13:18
